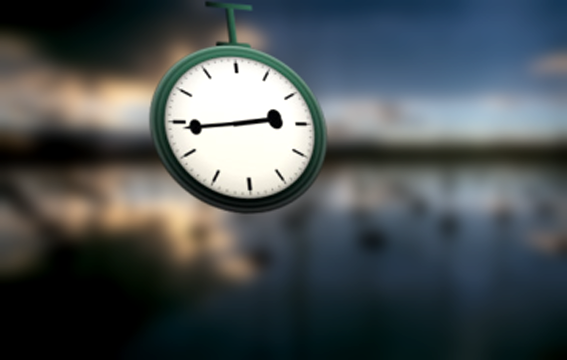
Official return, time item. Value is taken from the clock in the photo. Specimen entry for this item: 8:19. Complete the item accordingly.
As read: 2:44
